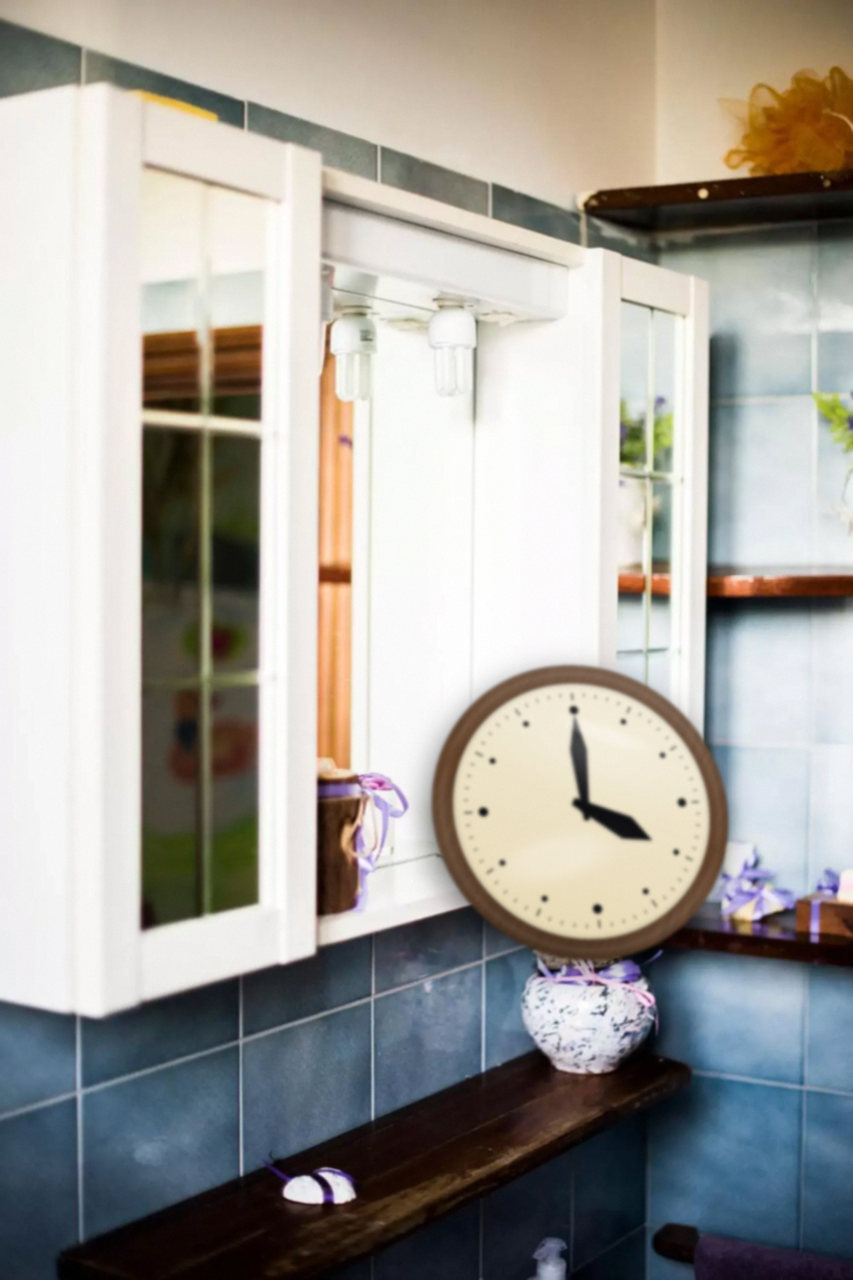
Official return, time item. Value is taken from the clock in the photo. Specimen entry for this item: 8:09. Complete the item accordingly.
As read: 4:00
